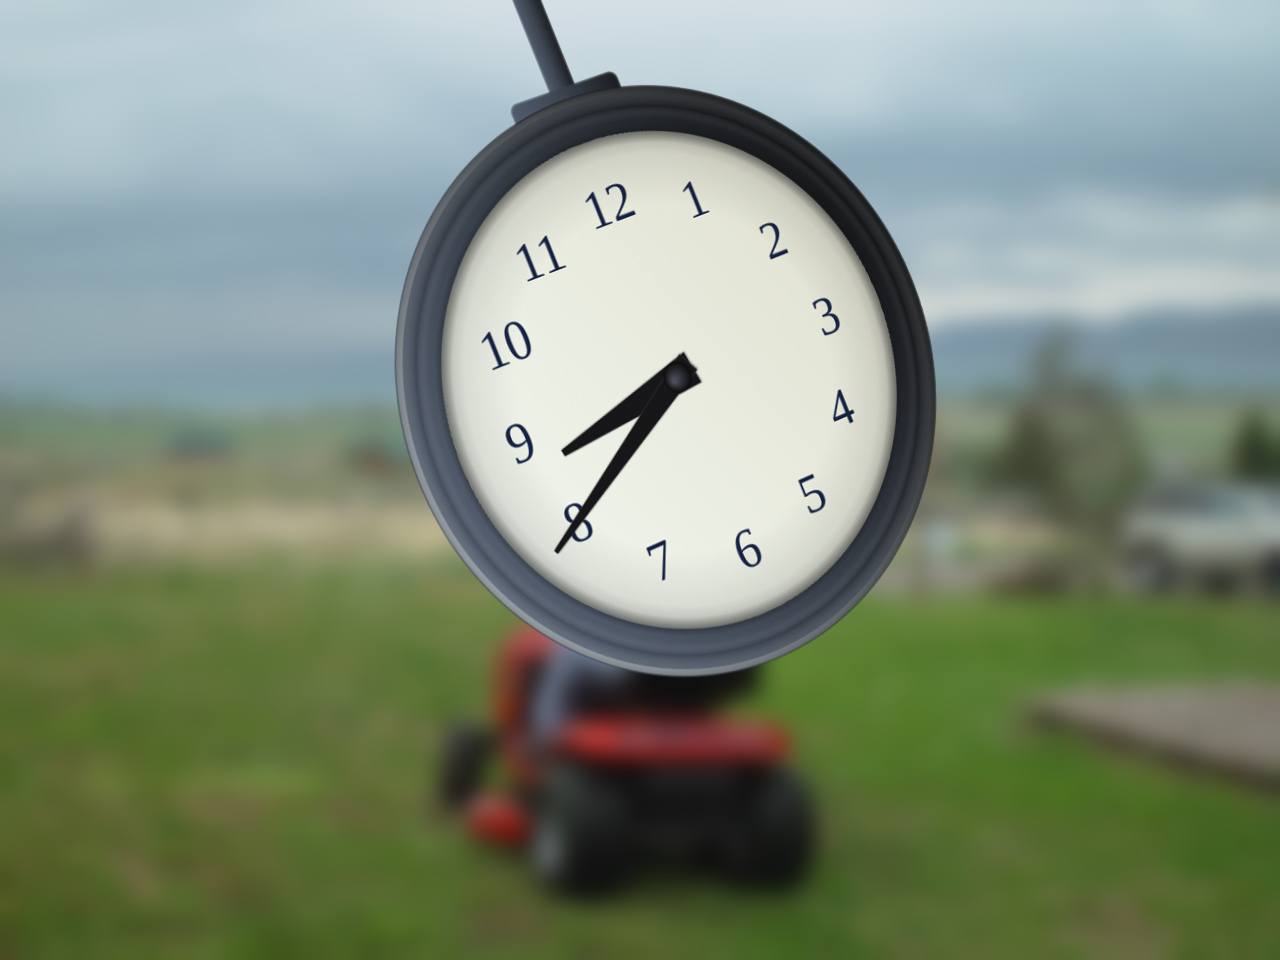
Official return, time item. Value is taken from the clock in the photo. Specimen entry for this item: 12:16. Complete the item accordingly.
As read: 8:40
